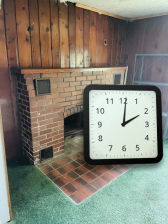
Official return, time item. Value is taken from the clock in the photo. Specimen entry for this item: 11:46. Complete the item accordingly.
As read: 2:01
